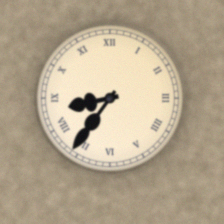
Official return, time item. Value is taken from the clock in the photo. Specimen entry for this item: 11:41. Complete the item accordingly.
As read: 8:36
